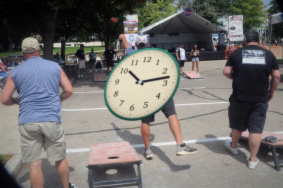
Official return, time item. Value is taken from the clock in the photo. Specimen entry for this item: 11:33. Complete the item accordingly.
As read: 10:13
